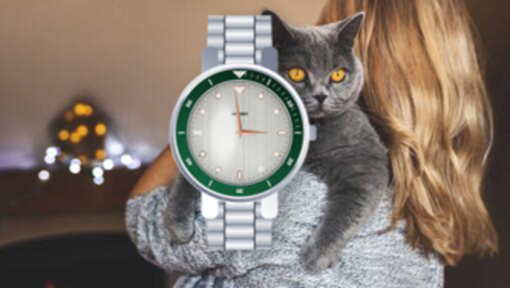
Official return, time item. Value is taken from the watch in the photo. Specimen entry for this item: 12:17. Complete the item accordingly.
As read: 2:59
